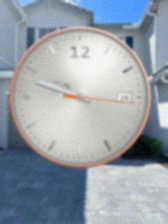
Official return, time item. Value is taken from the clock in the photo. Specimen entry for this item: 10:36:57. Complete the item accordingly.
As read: 9:48:16
